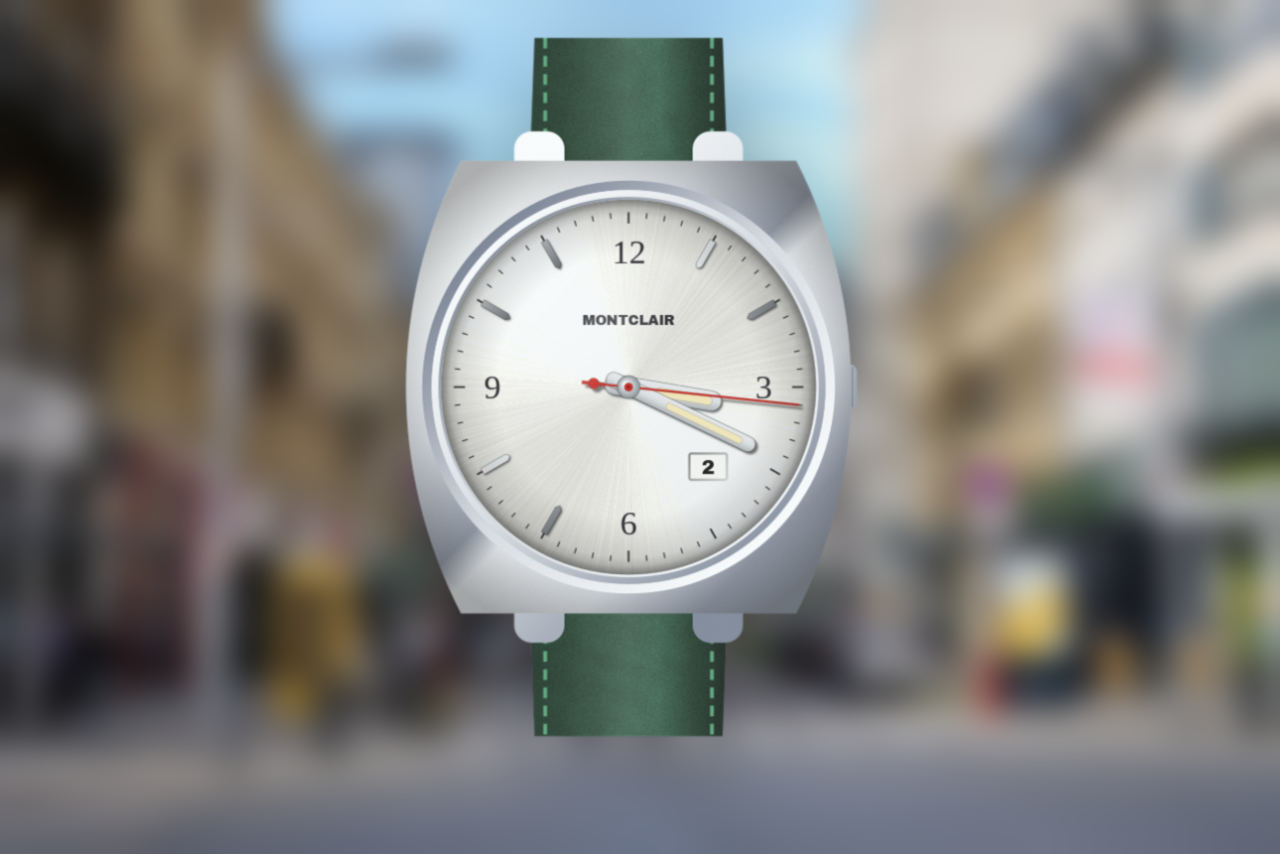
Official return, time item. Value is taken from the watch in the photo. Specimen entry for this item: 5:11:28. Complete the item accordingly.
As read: 3:19:16
